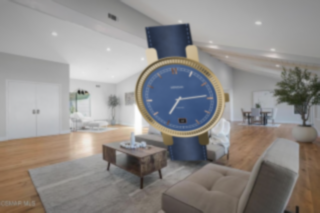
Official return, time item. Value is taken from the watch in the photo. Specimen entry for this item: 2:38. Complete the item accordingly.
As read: 7:14
